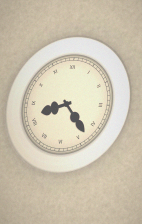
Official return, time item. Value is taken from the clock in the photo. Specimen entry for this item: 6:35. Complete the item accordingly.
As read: 8:23
